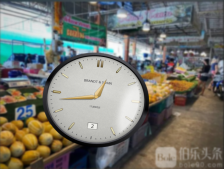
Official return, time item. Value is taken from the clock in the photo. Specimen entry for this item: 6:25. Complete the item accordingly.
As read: 12:43
